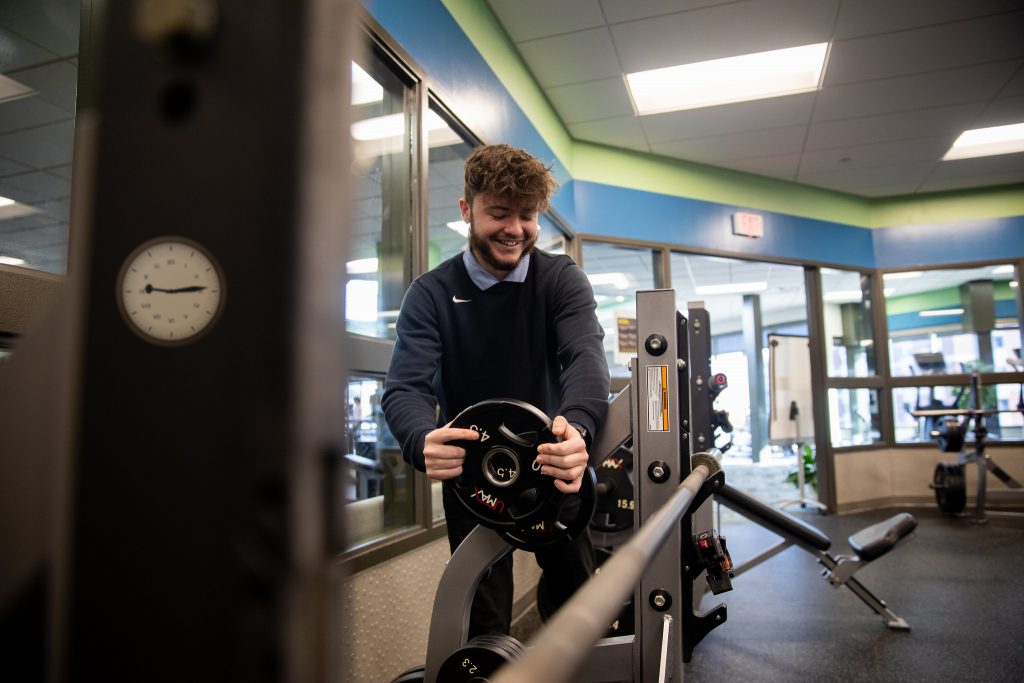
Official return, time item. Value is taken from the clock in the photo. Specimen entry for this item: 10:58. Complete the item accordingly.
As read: 9:14
